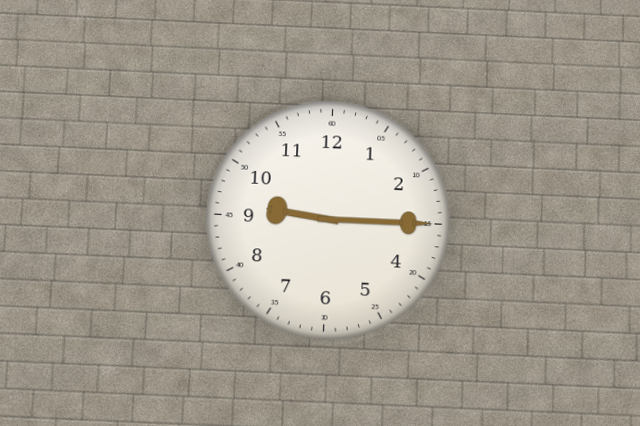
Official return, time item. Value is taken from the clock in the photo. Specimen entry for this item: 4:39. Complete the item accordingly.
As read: 9:15
